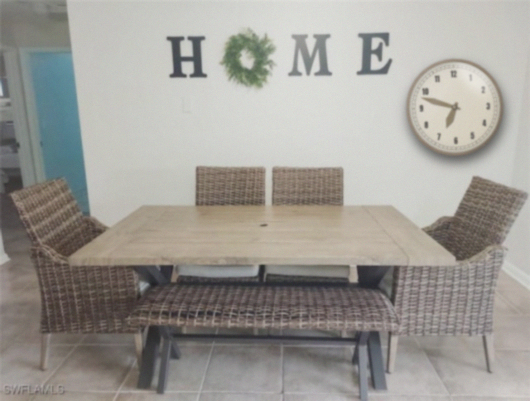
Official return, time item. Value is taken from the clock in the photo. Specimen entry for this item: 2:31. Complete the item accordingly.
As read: 6:48
